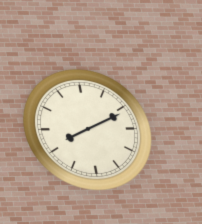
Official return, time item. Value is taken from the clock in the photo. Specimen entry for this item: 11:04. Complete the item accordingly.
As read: 8:11
